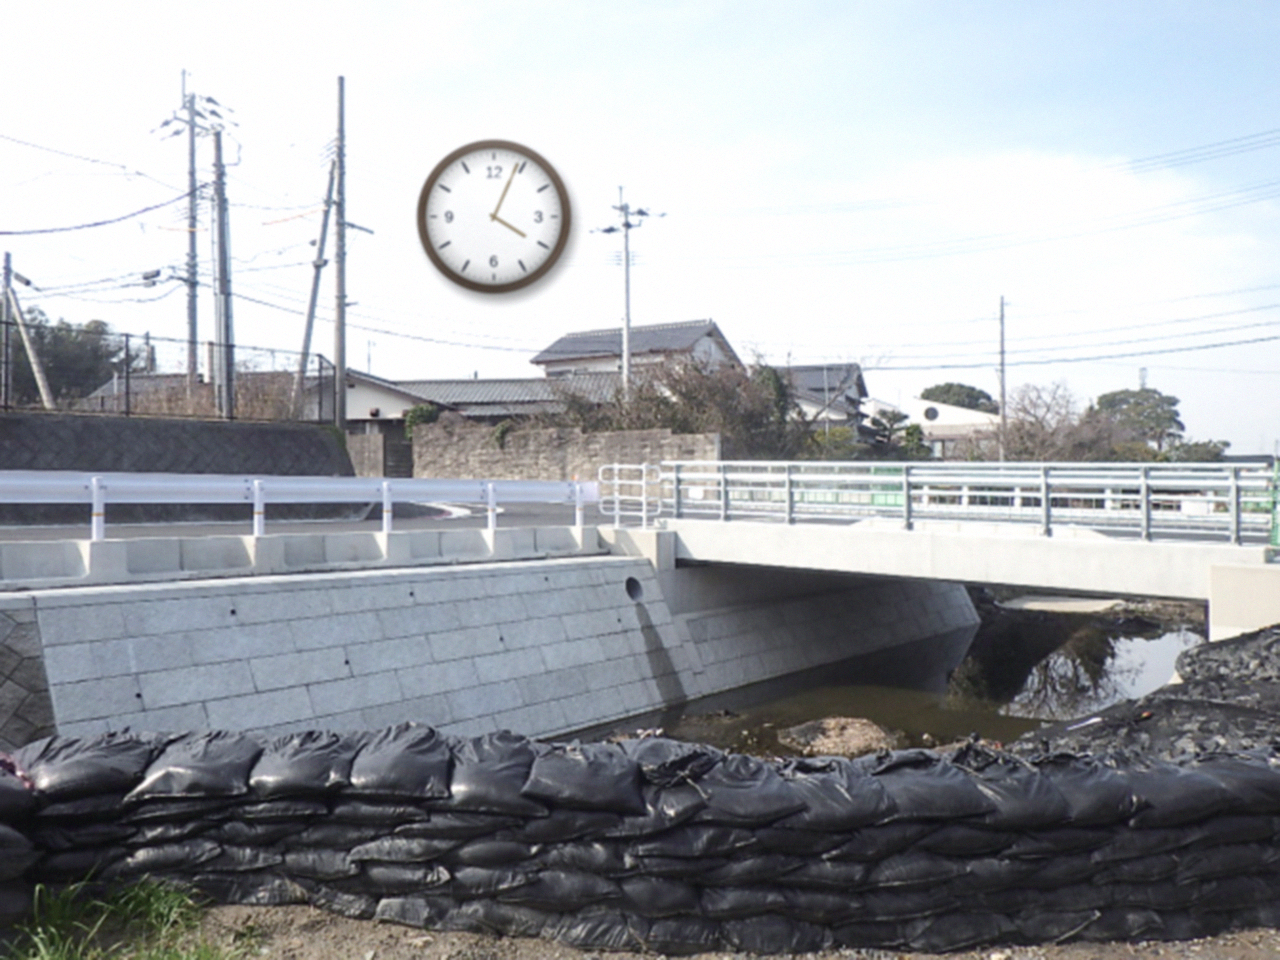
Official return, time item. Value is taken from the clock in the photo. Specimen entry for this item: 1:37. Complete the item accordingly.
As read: 4:04
